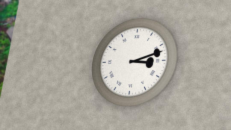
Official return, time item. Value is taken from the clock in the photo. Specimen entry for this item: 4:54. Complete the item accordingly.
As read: 3:12
